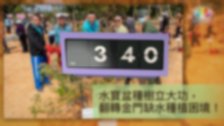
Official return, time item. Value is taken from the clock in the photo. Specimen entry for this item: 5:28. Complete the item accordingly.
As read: 3:40
